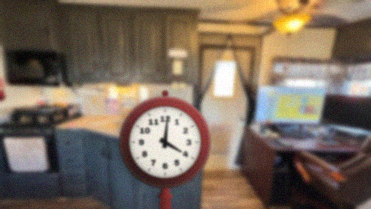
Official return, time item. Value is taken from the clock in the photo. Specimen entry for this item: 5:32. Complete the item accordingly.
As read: 4:01
